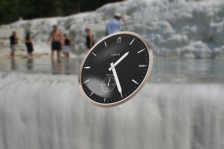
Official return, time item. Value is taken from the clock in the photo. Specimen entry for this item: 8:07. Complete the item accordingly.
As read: 1:25
